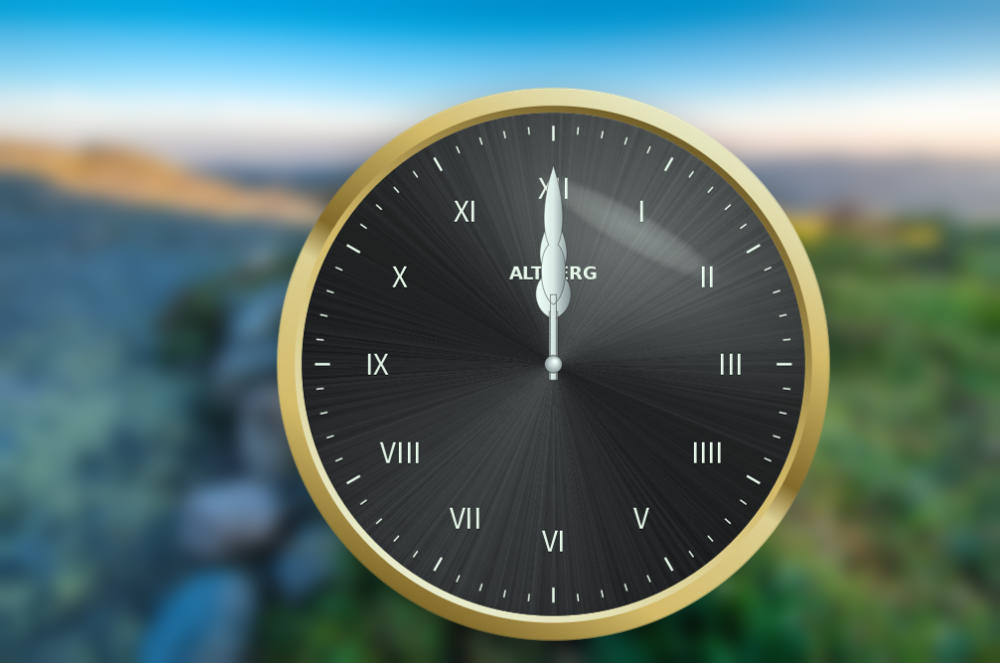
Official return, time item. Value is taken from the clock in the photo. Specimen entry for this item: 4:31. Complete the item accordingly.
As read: 12:00
